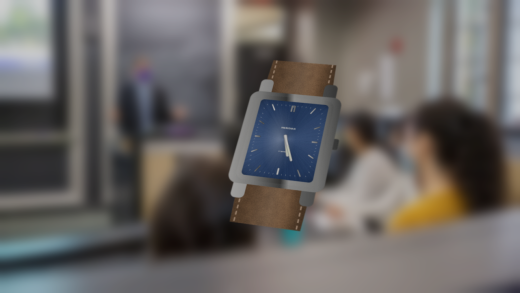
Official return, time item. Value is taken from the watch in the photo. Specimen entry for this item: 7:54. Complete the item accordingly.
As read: 5:26
